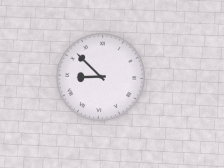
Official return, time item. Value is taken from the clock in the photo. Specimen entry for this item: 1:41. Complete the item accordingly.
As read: 8:52
